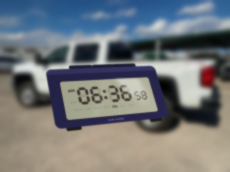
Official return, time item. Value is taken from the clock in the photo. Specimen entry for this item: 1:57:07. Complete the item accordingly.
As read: 6:36:58
